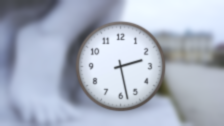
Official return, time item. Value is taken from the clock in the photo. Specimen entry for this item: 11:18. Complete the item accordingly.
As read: 2:28
